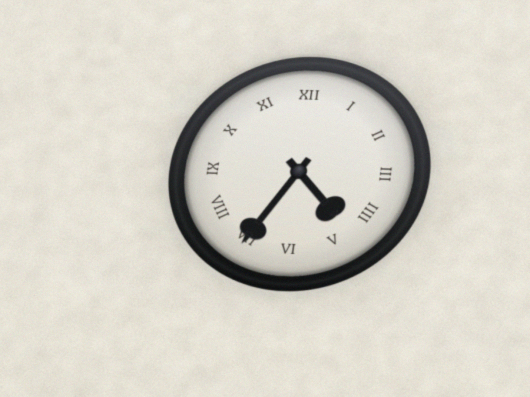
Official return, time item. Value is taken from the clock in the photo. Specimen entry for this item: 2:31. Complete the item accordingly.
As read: 4:35
